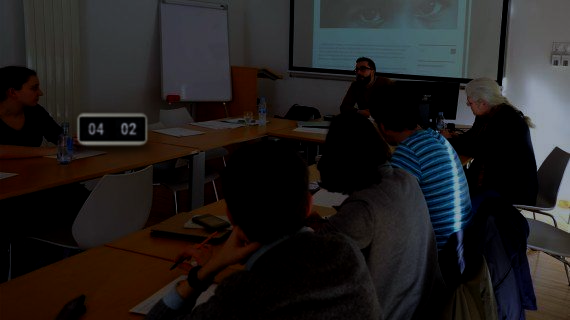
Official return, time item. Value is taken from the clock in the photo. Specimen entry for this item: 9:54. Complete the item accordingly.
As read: 4:02
